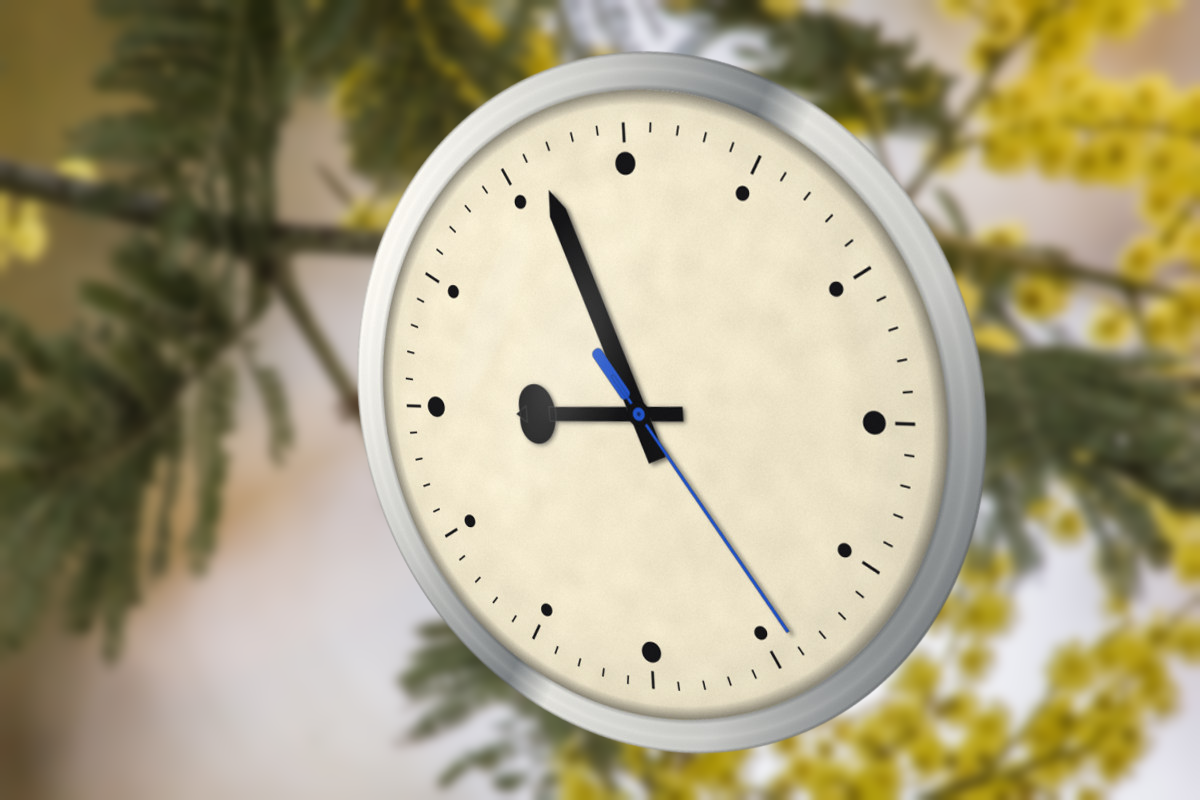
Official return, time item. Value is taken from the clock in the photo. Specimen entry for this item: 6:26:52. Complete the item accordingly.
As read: 8:56:24
